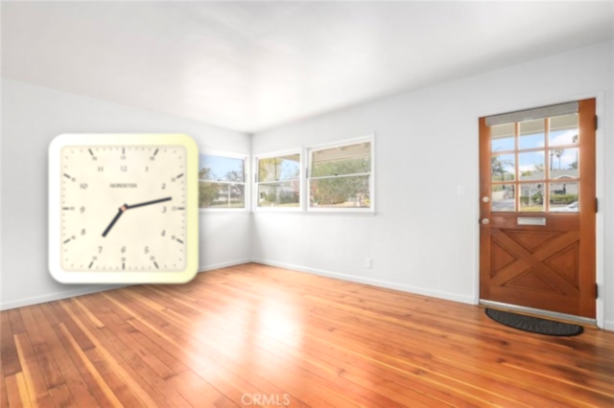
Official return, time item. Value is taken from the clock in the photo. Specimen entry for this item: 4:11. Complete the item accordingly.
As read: 7:13
